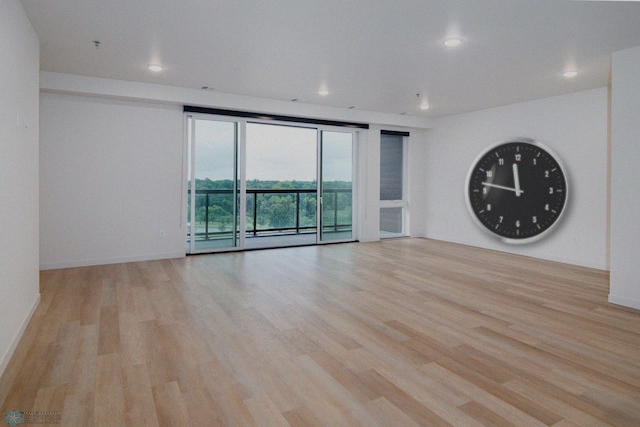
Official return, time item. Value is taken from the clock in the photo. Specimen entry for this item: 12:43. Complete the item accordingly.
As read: 11:47
